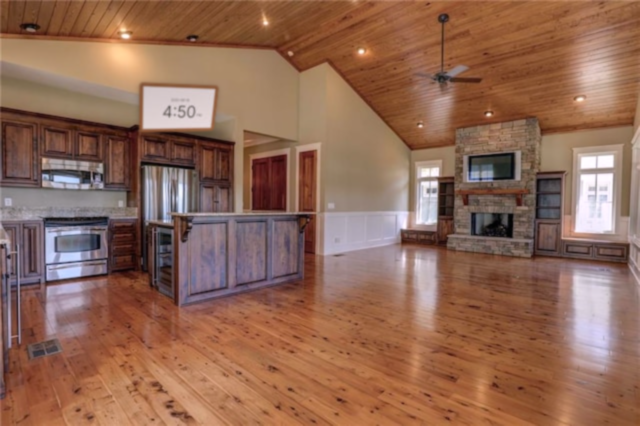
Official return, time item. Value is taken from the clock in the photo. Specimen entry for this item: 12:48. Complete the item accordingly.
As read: 4:50
